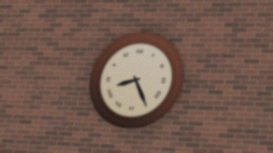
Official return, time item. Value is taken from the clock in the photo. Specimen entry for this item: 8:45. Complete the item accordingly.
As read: 8:25
